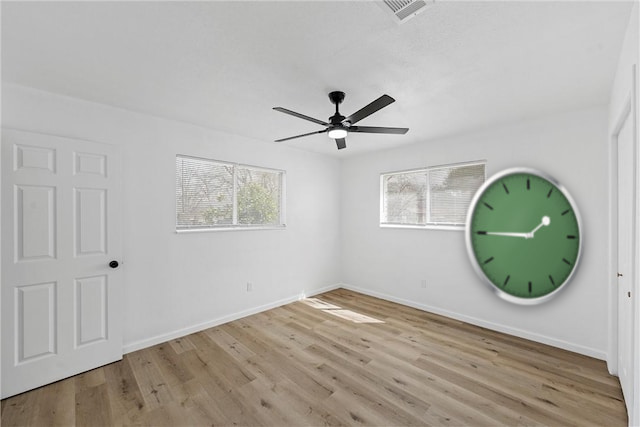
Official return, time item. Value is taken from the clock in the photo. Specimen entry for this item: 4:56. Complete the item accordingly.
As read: 1:45
